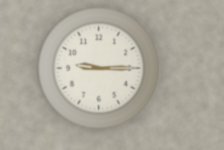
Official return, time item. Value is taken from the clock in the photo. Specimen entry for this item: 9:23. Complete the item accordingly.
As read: 9:15
